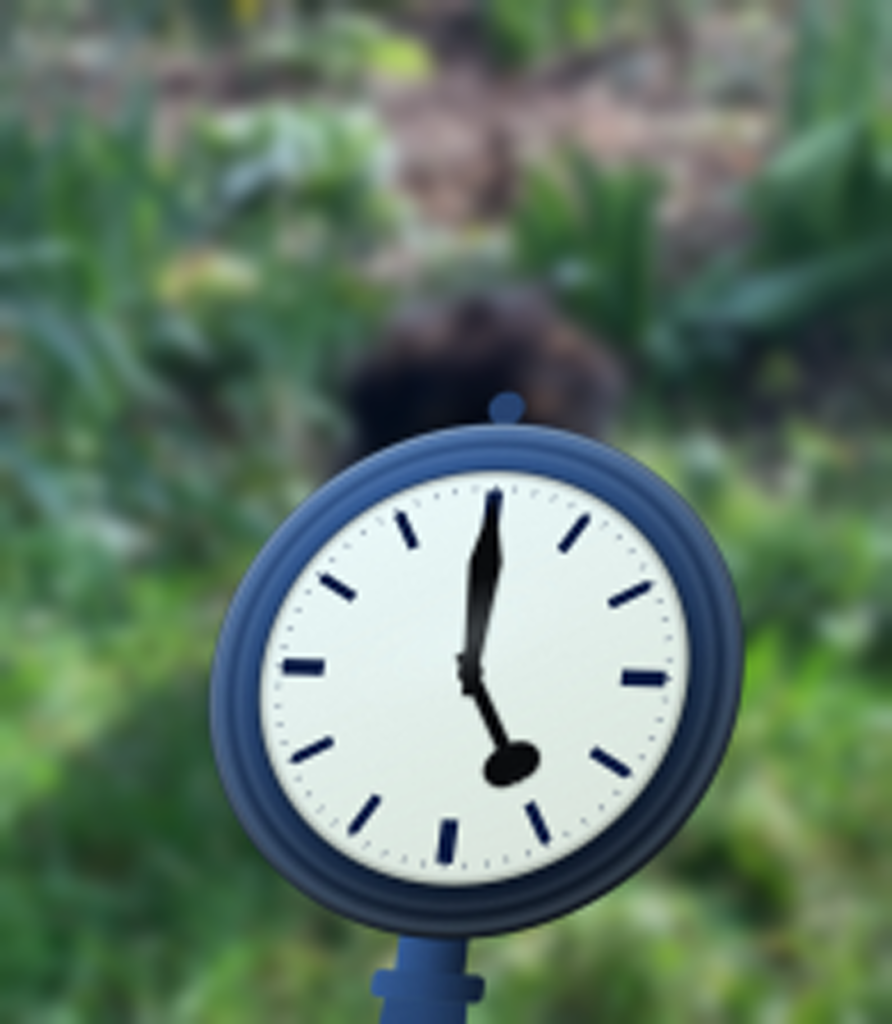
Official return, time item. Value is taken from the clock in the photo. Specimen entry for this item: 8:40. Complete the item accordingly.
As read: 5:00
